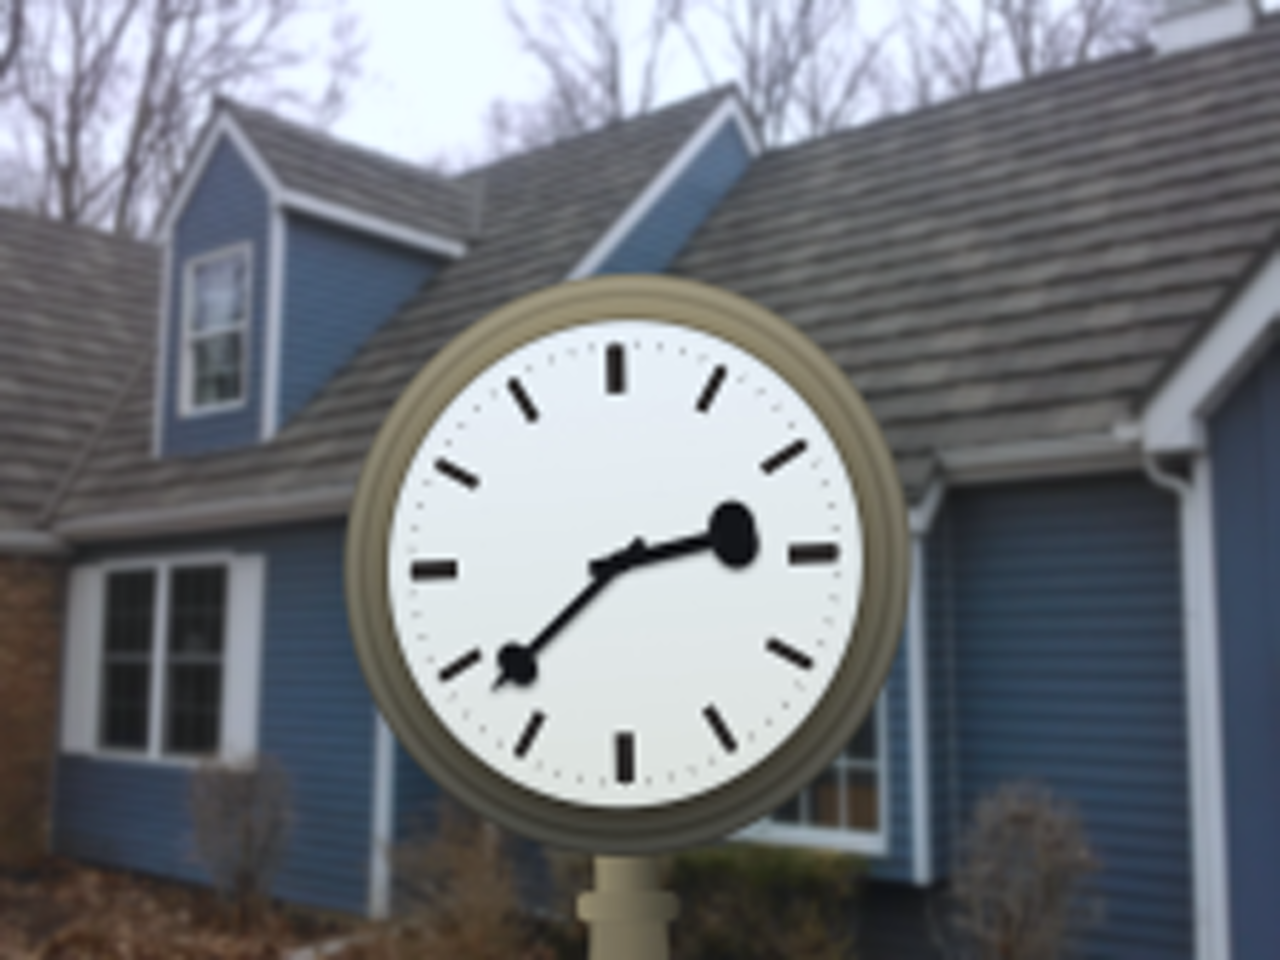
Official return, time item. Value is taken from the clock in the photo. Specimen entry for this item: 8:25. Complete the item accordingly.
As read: 2:38
